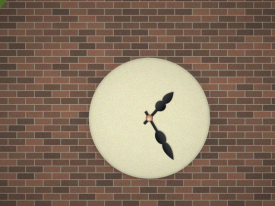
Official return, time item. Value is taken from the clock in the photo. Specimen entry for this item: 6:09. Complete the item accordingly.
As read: 1:25
